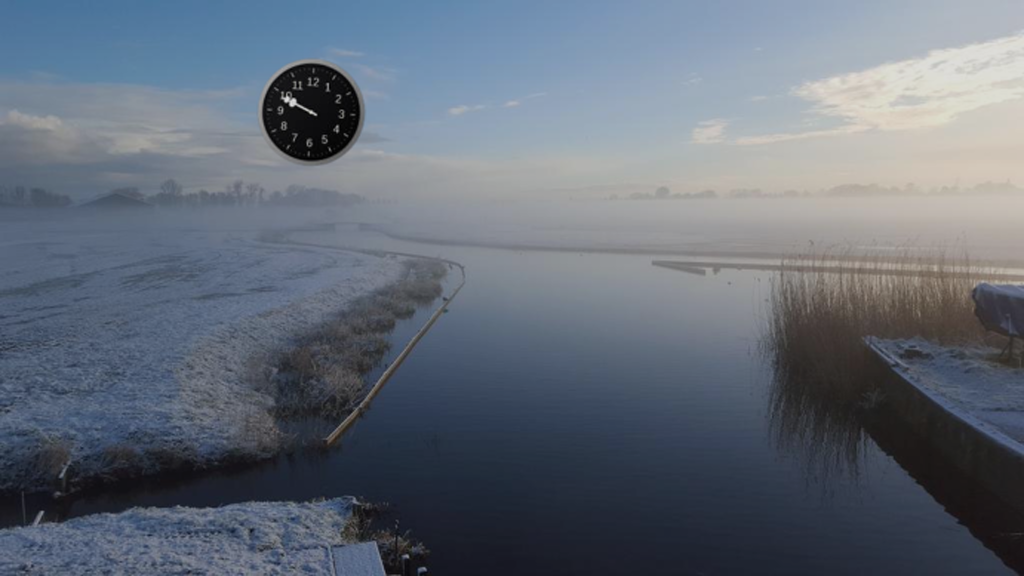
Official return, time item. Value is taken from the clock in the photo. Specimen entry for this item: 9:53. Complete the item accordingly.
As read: 9:49
